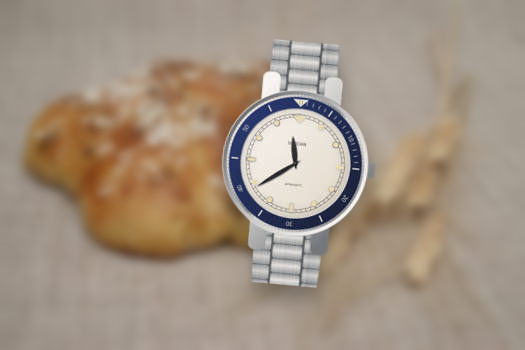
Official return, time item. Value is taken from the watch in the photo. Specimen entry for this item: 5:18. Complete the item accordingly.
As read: 11:39
